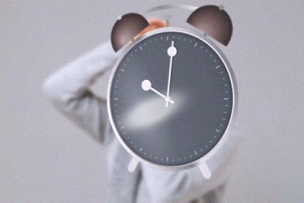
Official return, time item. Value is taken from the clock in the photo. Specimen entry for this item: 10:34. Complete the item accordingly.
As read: 10:01
